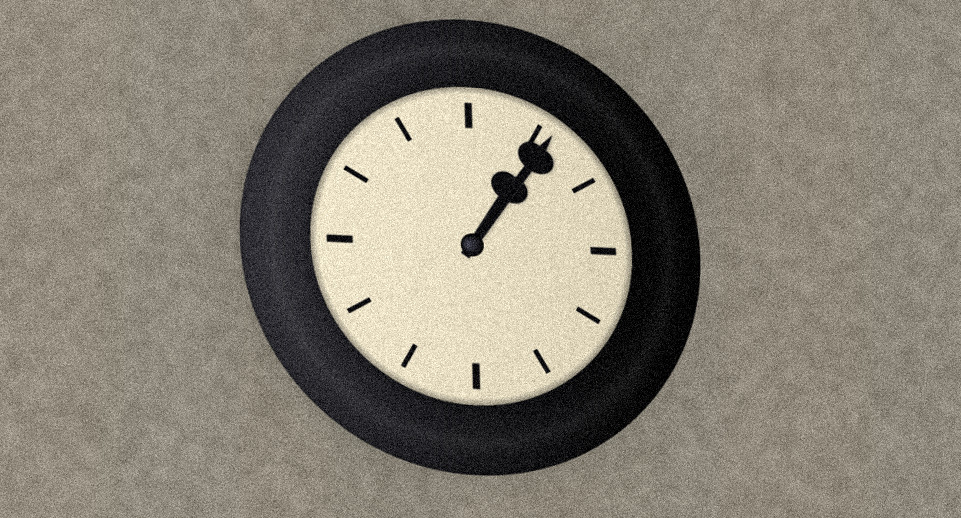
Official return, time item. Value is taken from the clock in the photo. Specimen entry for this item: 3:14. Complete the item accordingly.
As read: 1:06
